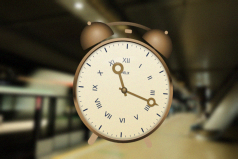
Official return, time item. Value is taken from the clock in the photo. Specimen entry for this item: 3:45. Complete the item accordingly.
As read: 11:18
